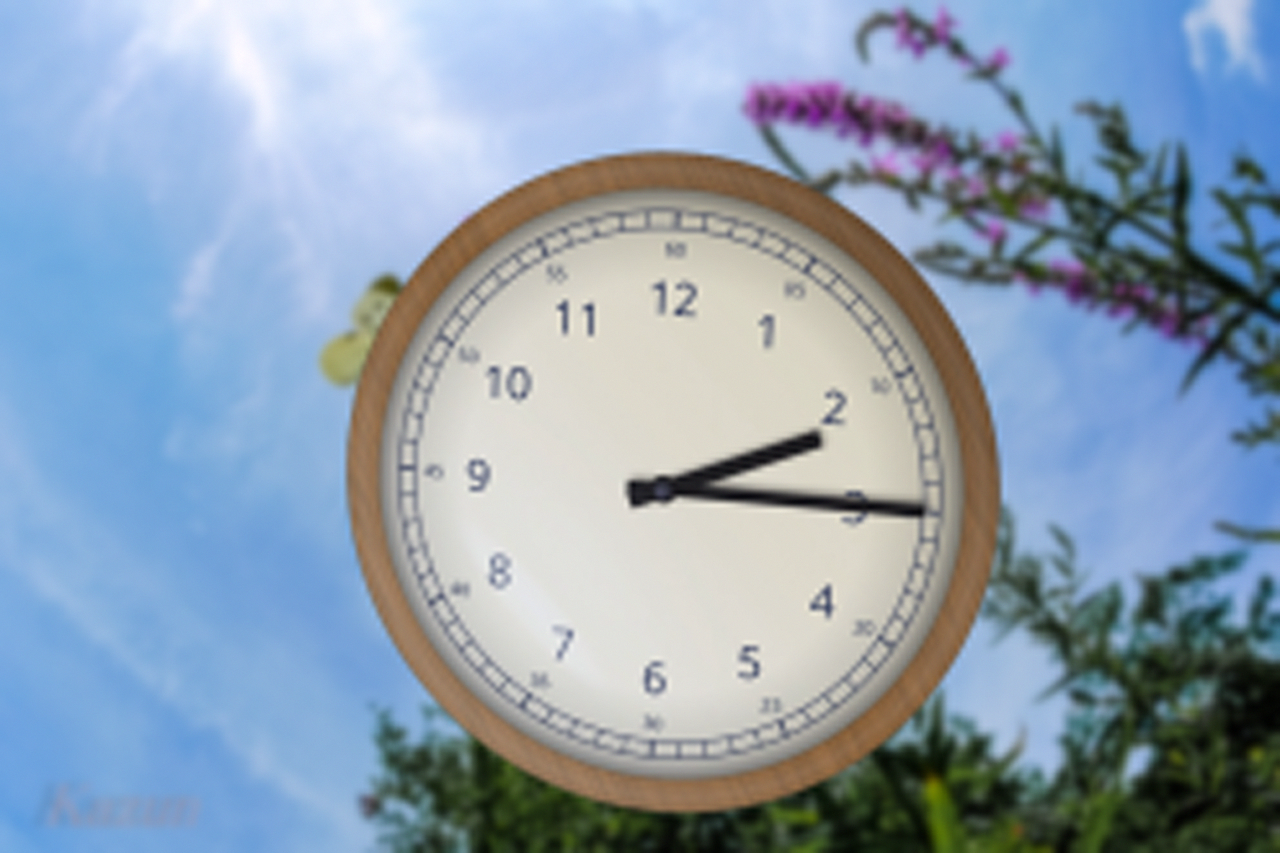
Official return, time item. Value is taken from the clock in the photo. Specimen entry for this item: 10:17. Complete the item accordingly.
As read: 2:15
